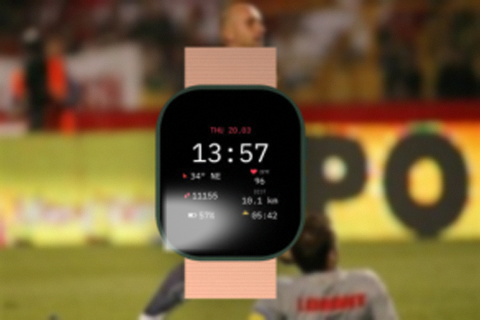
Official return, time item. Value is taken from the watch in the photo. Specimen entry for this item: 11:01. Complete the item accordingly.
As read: 13:57
